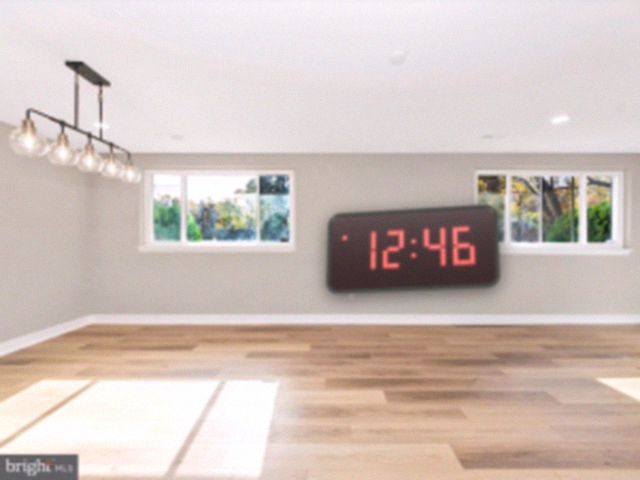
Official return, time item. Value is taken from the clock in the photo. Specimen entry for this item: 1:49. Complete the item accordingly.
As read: 12:46
